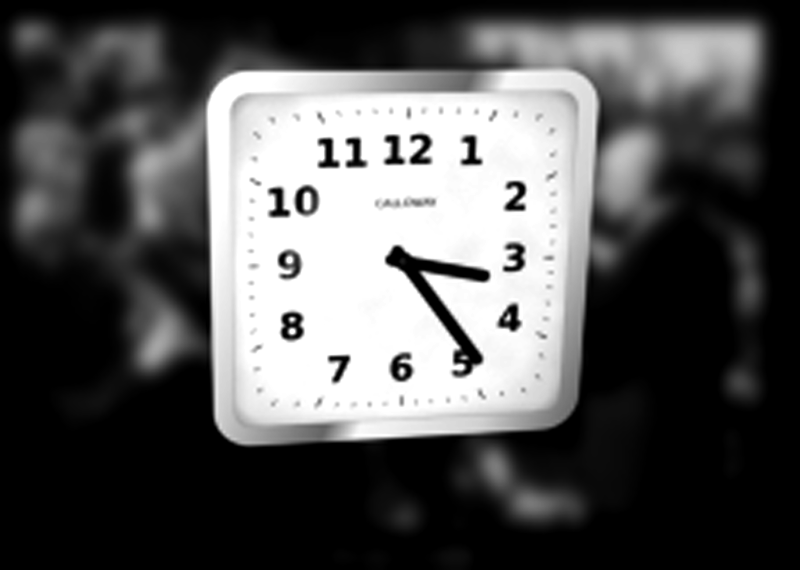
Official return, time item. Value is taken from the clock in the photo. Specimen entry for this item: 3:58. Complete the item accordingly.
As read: 3:24
